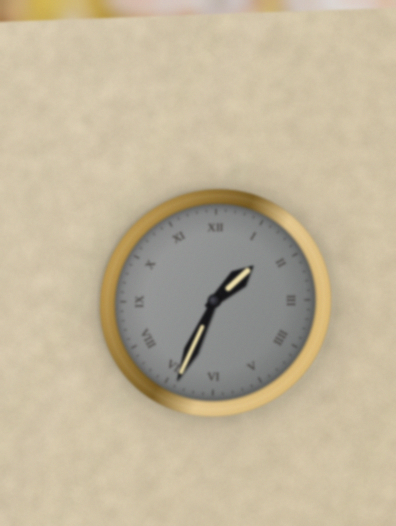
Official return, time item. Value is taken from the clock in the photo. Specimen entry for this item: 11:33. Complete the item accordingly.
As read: 1:34
